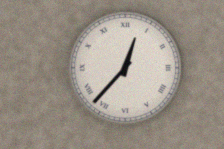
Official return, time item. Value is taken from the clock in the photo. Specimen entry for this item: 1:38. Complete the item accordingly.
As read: 12:37
